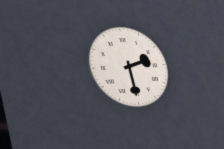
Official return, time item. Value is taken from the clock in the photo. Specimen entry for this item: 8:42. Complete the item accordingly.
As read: 2:30
